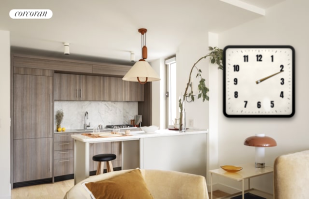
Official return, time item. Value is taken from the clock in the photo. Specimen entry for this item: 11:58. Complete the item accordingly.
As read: 2:11
